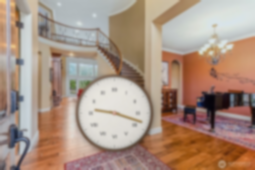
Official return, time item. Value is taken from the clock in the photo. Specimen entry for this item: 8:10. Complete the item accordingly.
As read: 9:18
